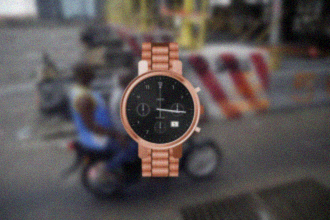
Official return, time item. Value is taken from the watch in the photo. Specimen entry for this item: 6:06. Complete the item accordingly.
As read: 3:16
